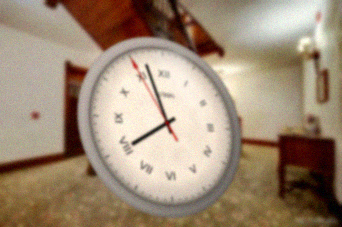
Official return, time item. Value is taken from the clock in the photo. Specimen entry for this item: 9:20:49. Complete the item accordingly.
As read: 7:56:55
